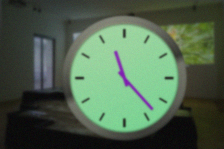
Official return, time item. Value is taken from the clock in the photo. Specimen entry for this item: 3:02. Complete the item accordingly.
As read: 11:23
